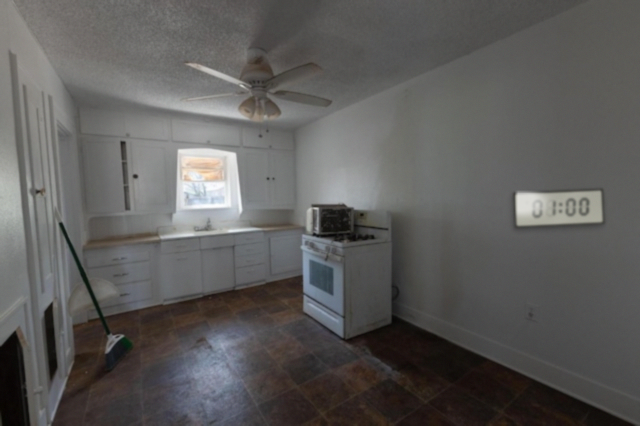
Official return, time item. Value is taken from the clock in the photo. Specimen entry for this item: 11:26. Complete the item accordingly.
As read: 1:00
